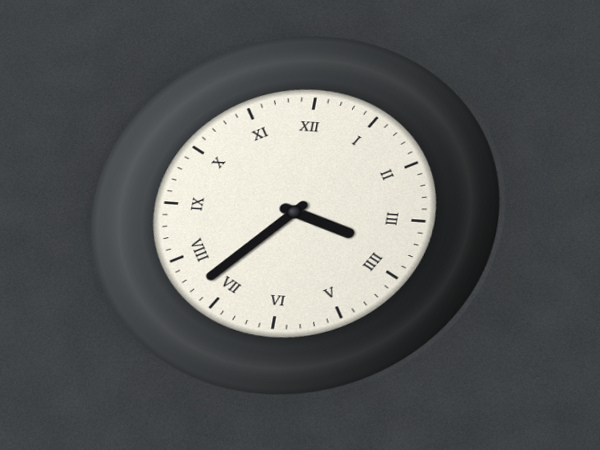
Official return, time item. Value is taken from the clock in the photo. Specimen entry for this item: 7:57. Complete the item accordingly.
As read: 3:37
